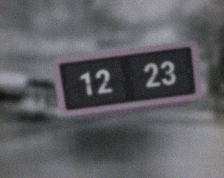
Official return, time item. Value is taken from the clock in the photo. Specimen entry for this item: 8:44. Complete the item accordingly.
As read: 12:23
